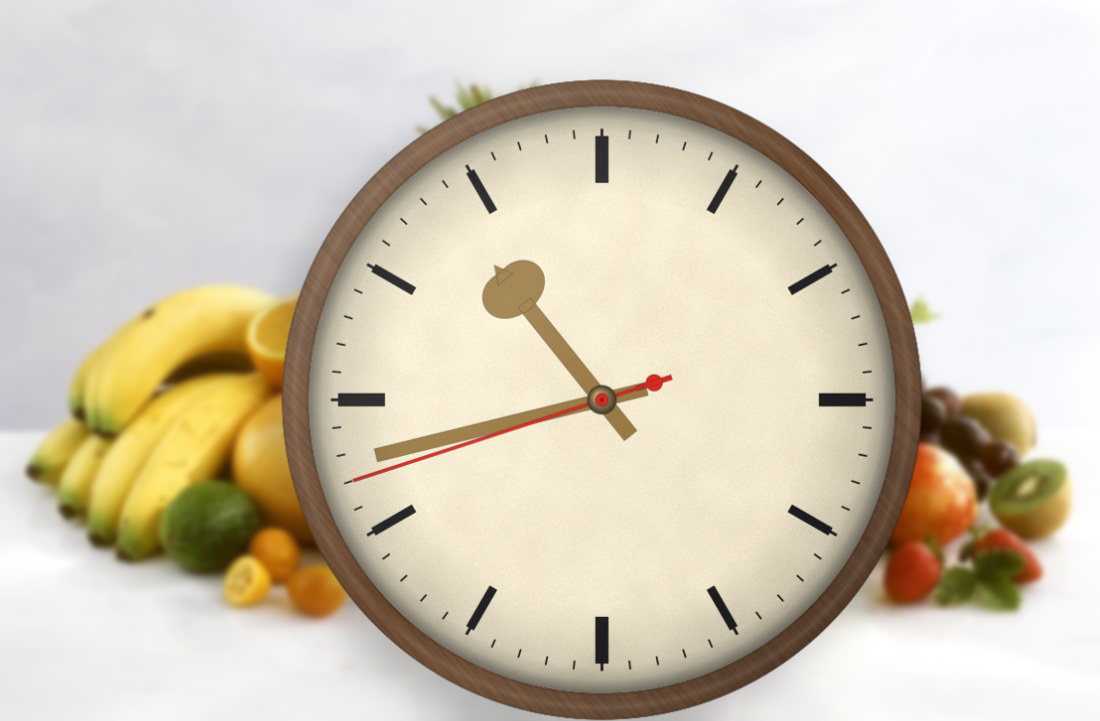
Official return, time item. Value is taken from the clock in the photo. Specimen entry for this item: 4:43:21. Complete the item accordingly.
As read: 10:42:42
